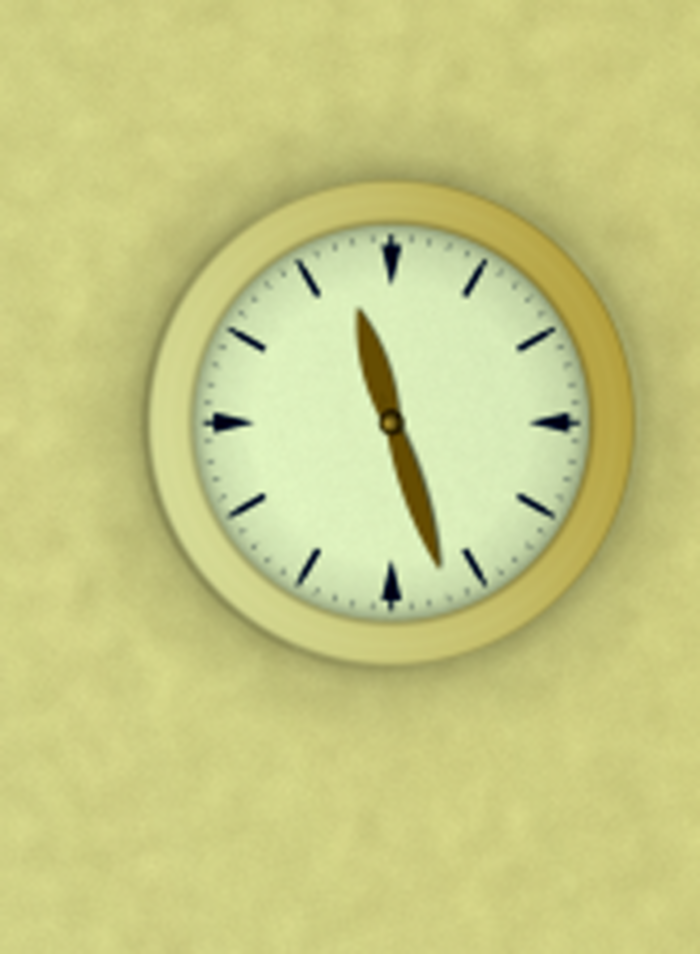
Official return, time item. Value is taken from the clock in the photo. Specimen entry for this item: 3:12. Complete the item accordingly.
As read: 11:27
